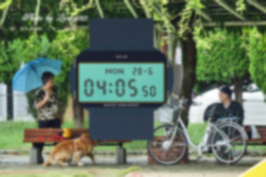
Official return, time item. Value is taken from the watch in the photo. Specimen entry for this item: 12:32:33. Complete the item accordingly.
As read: 4:05:50
